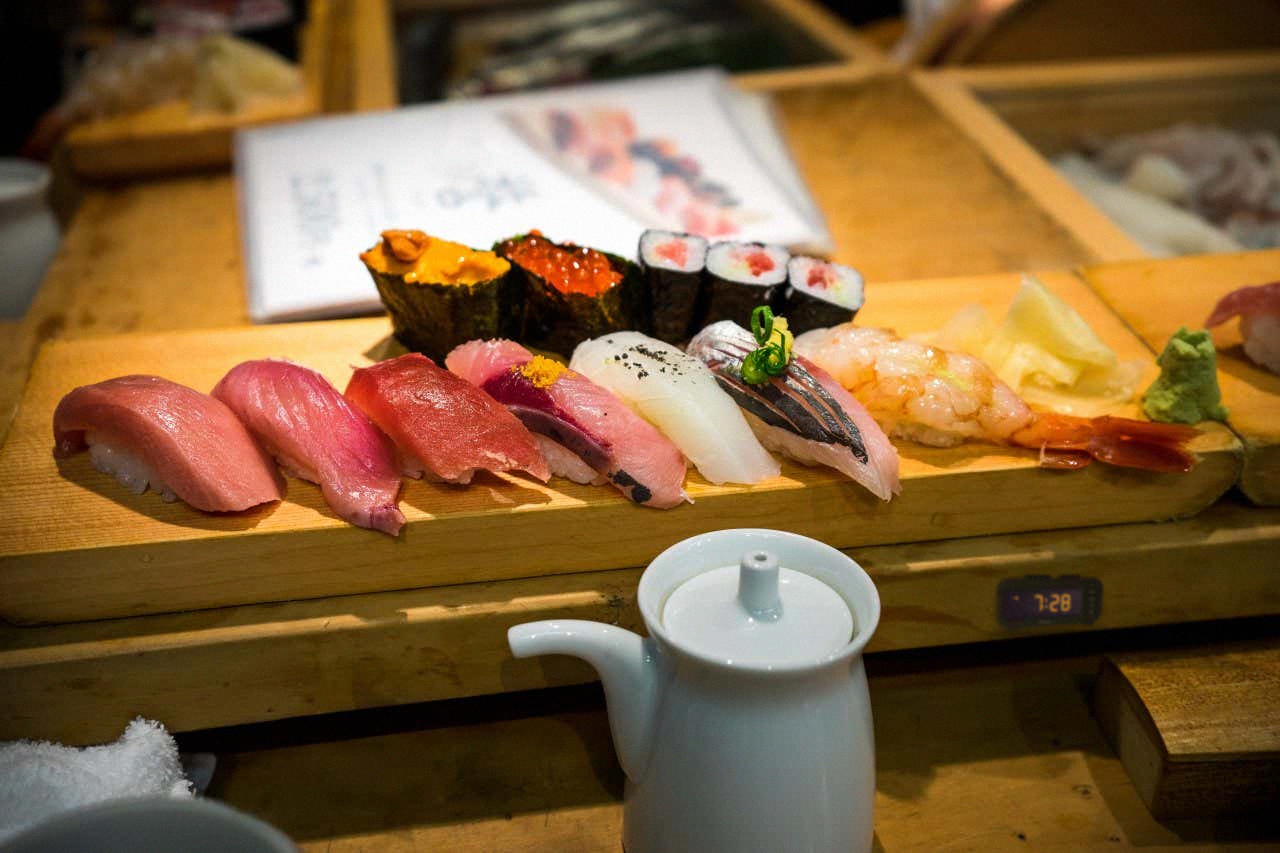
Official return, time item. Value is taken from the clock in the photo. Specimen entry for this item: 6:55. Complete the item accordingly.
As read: 7:28
